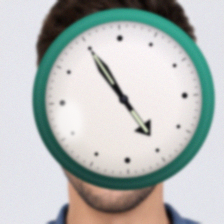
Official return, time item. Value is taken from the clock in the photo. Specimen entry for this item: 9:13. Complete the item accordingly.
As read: 4:55
